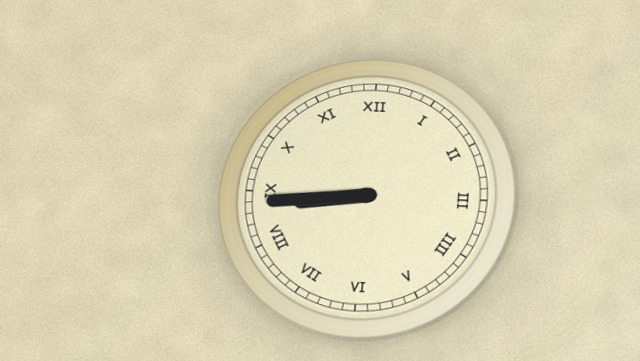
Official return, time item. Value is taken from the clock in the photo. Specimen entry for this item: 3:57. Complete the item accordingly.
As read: 8:44
